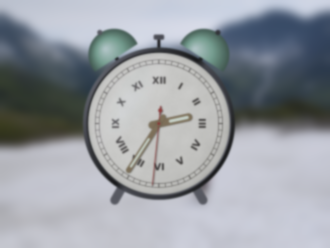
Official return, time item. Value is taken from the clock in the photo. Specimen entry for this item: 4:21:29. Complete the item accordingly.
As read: 2:35:31
